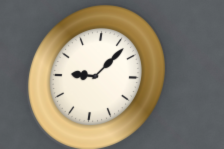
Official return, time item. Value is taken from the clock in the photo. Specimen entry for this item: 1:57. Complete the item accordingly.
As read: 9:07
